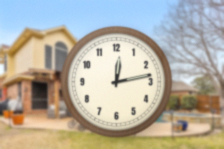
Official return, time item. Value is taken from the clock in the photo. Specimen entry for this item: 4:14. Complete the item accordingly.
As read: 12:13
